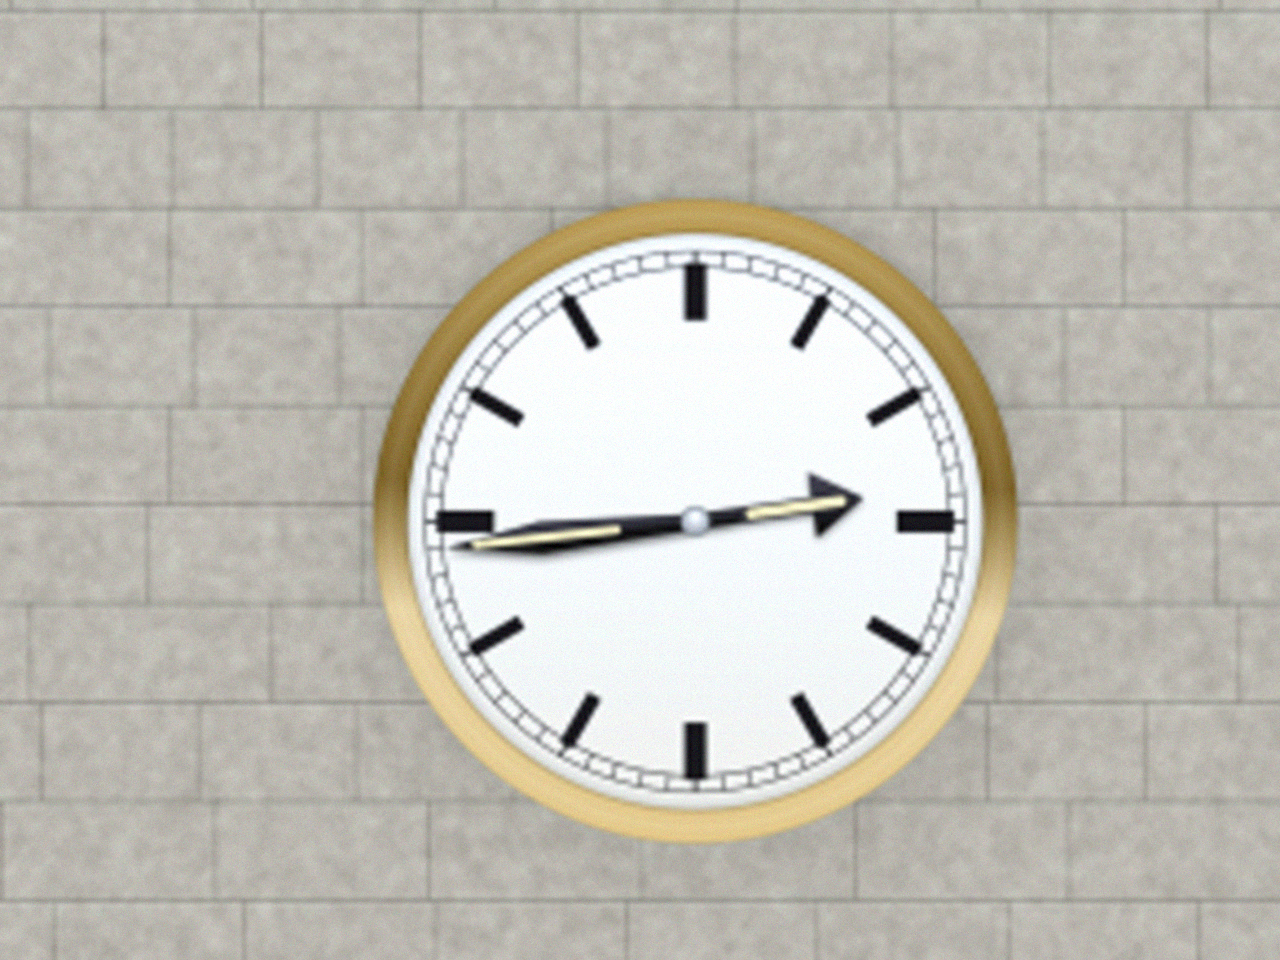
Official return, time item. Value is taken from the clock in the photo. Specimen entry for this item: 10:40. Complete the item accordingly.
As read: 2:44
